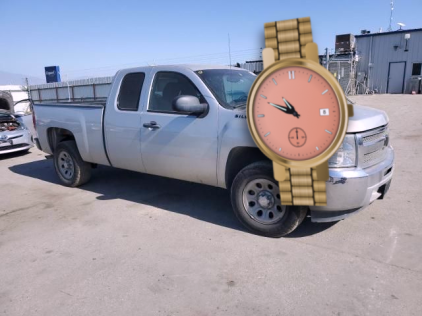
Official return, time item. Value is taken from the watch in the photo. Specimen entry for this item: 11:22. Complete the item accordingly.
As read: 10:49
